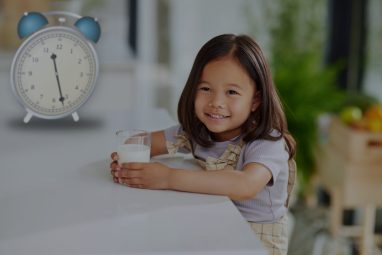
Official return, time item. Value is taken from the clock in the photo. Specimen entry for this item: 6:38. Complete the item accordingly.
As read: 11:27
